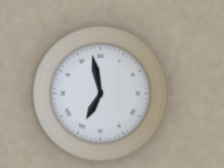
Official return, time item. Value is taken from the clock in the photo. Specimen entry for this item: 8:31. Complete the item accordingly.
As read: 6:58
